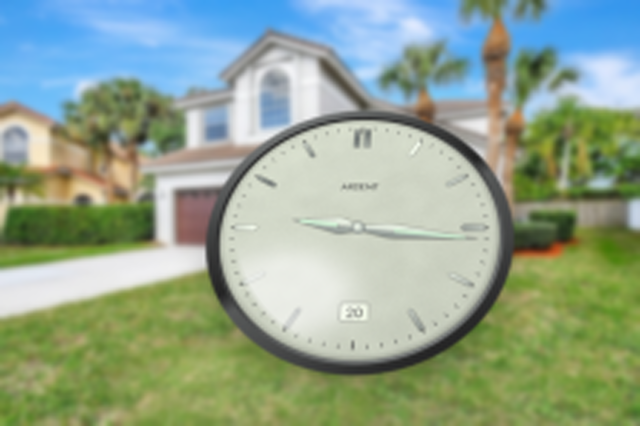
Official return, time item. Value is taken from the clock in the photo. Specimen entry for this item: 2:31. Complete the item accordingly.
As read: 9:16
